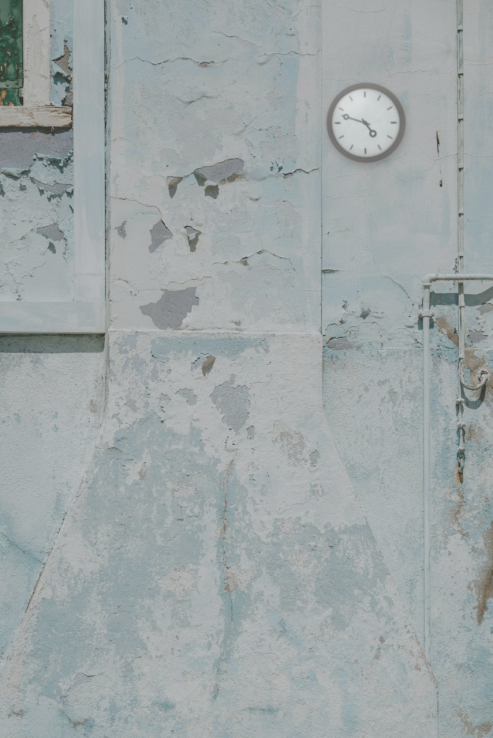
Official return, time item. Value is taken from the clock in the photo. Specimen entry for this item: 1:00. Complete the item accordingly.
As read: 4:48
